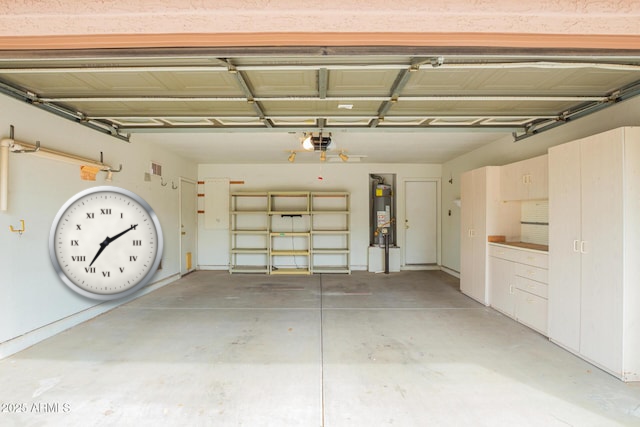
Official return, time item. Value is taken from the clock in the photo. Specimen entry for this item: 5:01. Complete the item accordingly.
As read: 7:10
